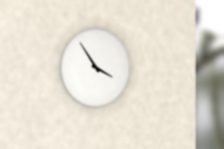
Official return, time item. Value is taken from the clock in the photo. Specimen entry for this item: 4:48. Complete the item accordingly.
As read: 3:54
